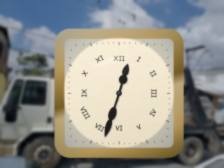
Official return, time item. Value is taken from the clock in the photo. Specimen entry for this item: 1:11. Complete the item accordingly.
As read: 12:33
